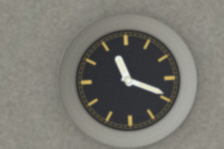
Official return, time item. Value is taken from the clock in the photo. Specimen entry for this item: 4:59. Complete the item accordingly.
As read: 11:19
